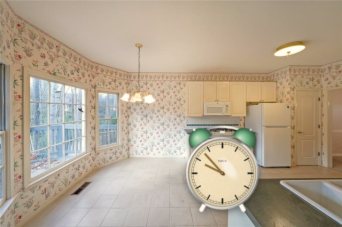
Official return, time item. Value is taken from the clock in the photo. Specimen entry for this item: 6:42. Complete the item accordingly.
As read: 9:53
